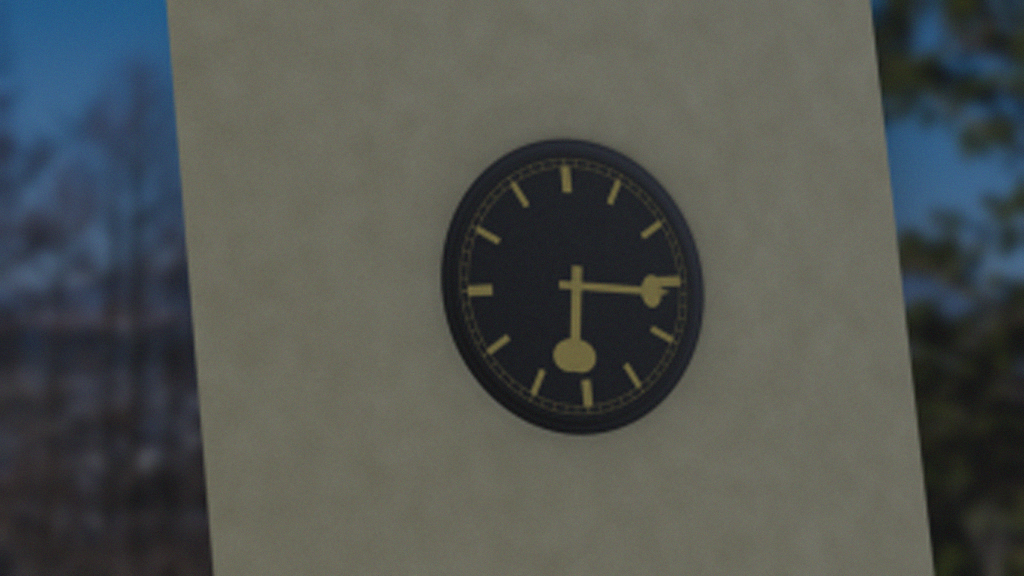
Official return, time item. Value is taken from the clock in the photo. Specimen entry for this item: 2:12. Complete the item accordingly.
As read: 6:16
